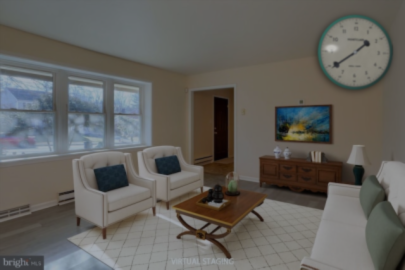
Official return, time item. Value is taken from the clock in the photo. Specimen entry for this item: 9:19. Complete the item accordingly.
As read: 1:39
